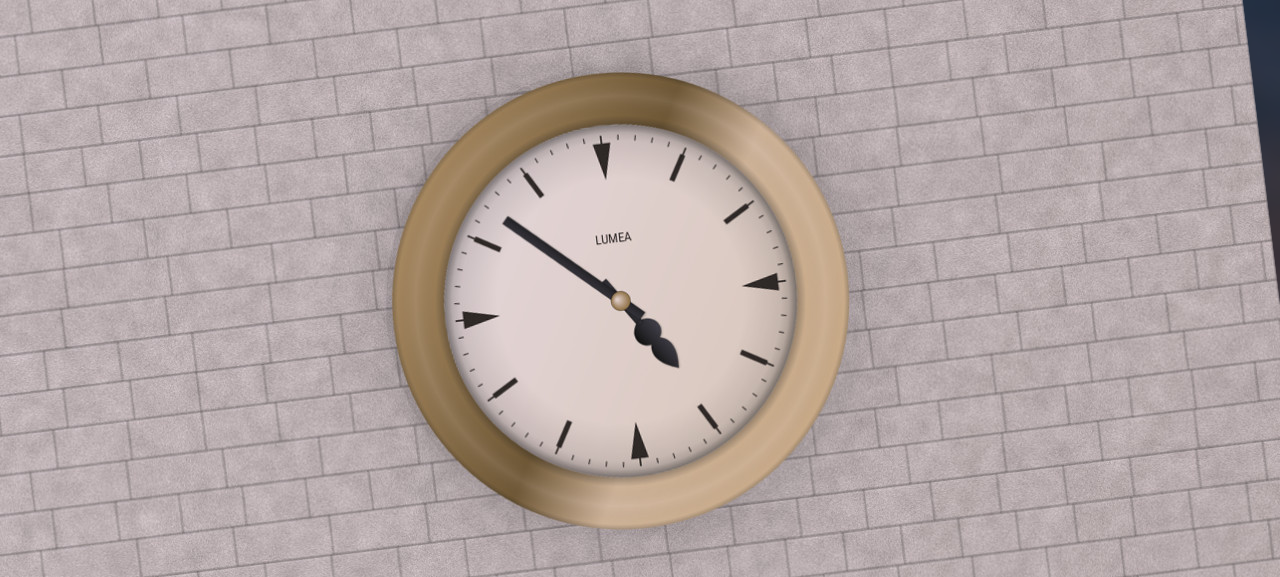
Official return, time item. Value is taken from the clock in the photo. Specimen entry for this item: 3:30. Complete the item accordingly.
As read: 4:52
